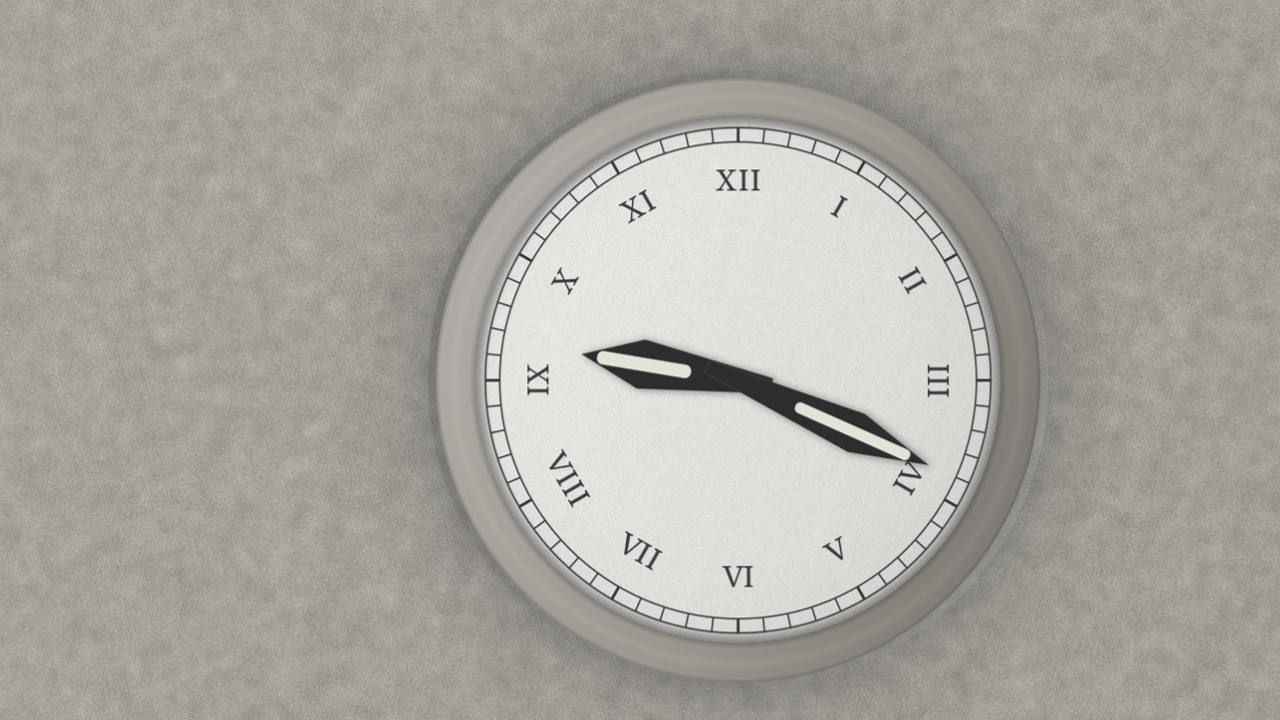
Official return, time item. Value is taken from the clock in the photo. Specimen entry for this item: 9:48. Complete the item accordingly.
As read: 9:19
